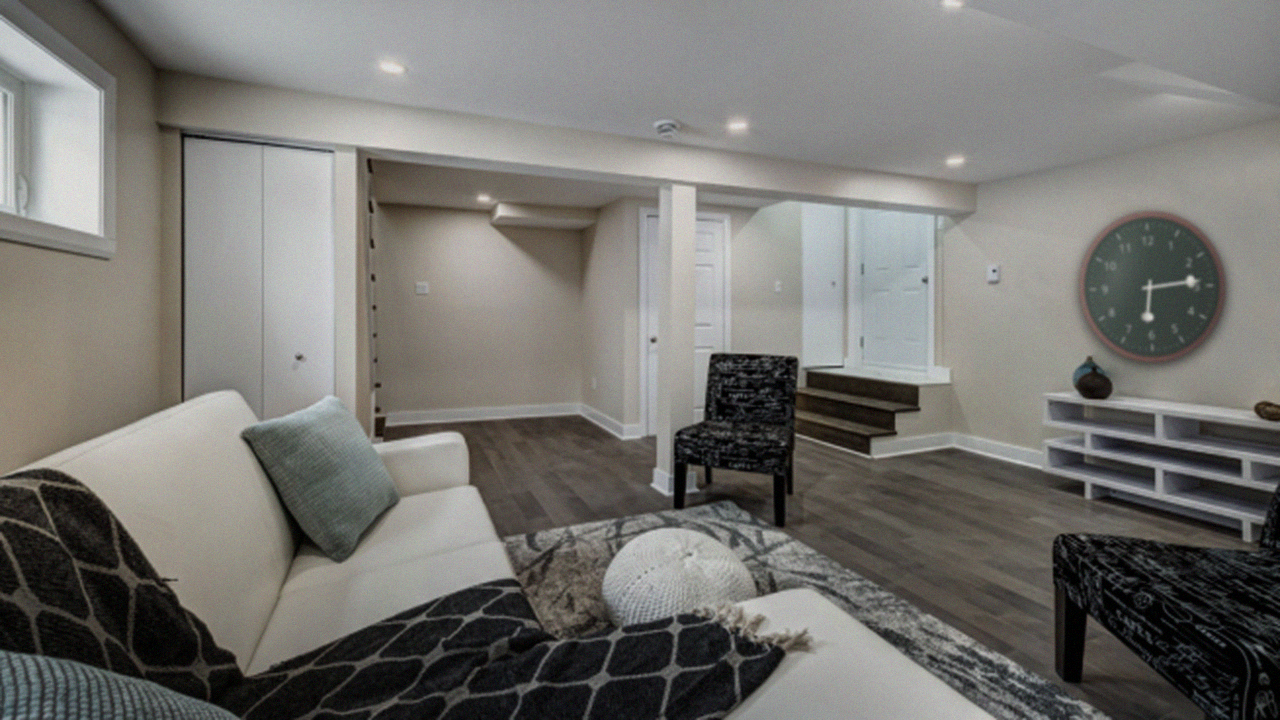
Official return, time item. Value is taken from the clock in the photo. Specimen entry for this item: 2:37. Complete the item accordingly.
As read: 6:14
